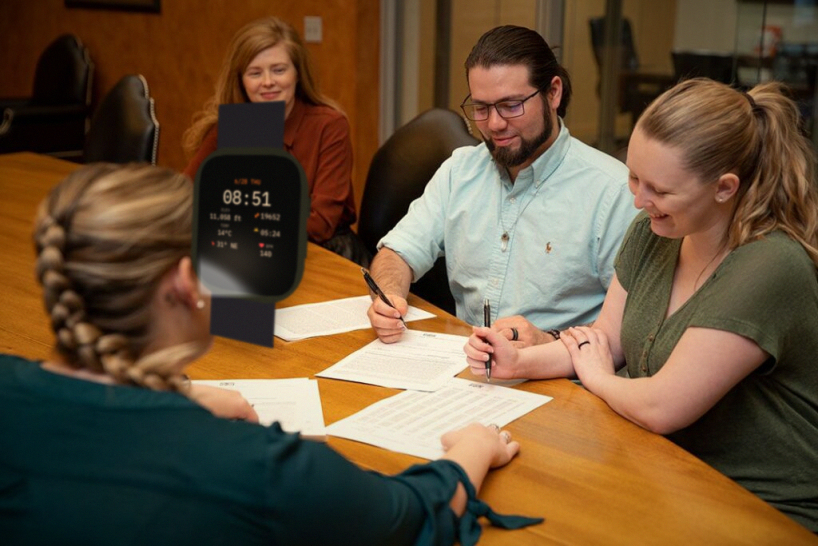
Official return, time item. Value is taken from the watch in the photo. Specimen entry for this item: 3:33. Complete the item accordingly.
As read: 8:51
